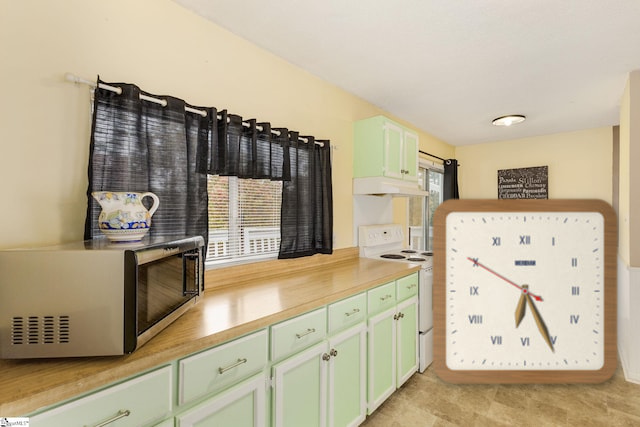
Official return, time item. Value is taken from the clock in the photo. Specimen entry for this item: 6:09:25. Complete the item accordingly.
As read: 6:25:50
